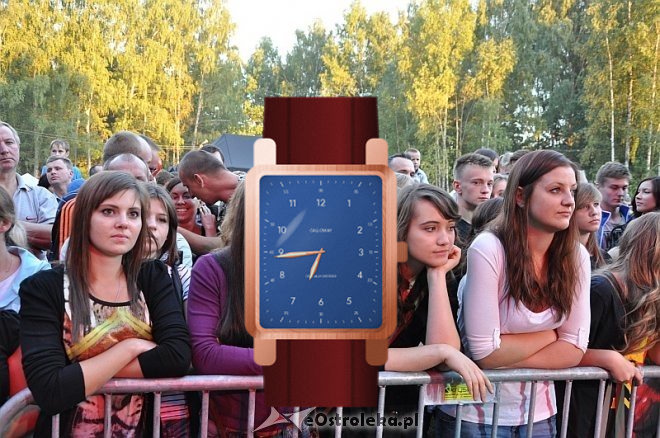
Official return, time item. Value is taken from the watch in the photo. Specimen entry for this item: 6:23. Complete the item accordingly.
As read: 6:44
